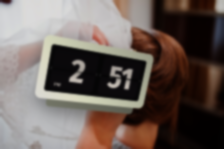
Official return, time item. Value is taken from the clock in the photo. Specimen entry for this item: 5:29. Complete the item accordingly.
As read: 2:51
